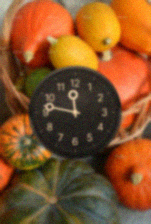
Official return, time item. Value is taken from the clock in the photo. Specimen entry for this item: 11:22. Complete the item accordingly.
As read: 11:47
